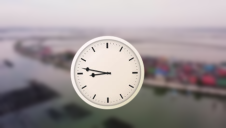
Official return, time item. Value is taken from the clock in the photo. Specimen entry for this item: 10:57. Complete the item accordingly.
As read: 8:47
